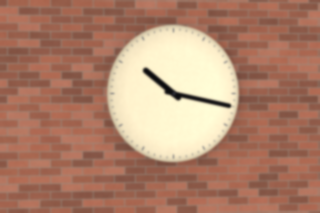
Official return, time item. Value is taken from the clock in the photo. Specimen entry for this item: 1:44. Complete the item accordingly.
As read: 10:17
